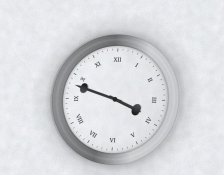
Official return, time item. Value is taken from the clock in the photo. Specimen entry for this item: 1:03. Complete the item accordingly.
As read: 3:48
